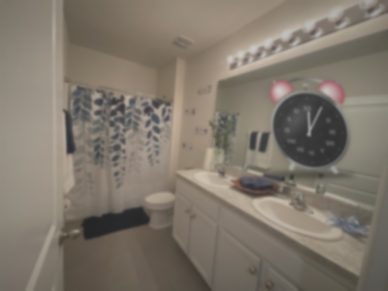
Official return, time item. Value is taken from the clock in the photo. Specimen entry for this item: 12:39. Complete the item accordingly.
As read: 12:05
